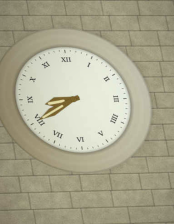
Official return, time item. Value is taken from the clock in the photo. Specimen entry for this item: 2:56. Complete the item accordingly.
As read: 8:40
